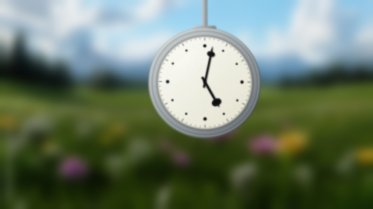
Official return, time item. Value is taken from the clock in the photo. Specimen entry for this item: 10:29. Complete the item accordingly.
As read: 5:02
